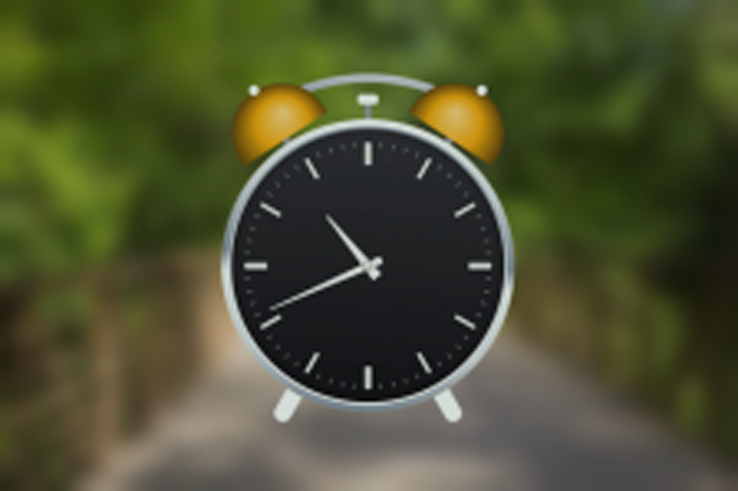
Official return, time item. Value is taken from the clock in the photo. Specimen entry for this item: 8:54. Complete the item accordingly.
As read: 10:41
